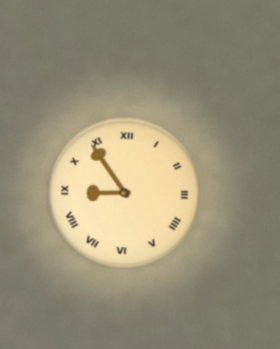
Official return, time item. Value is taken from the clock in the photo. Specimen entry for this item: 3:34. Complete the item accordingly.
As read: 8:54
